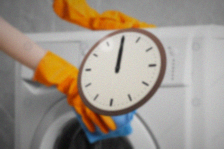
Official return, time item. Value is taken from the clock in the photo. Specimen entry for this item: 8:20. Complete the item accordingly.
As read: 12:00
